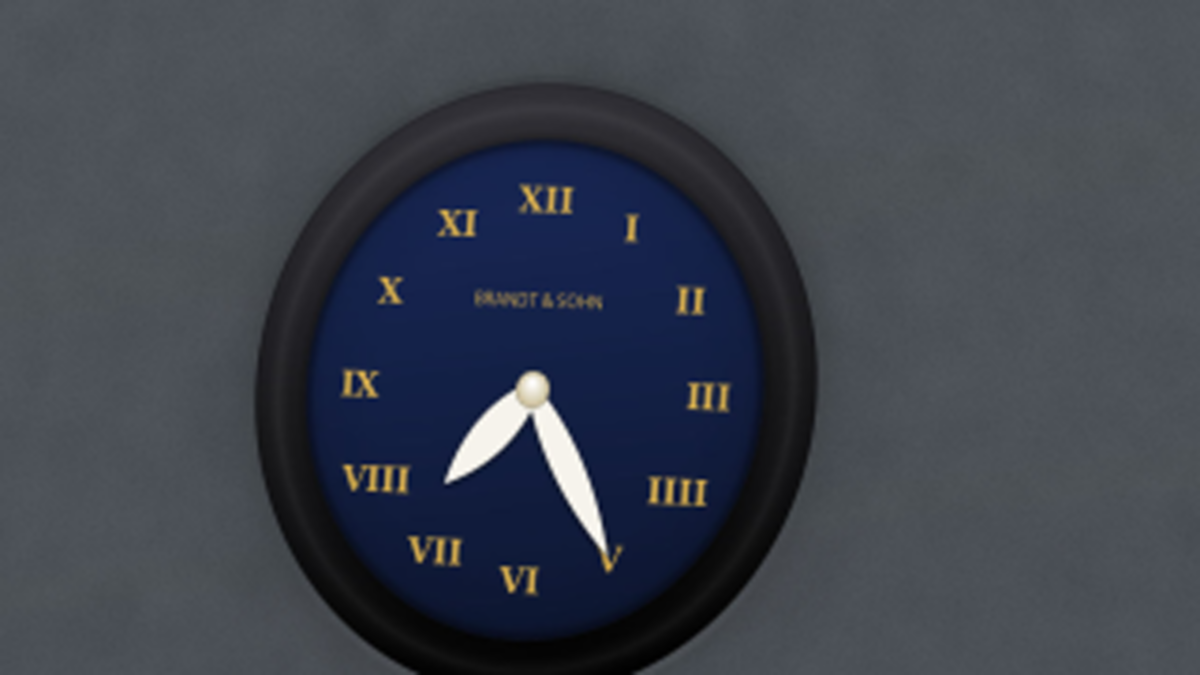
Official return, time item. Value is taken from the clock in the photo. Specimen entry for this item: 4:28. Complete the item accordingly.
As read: 7:25
